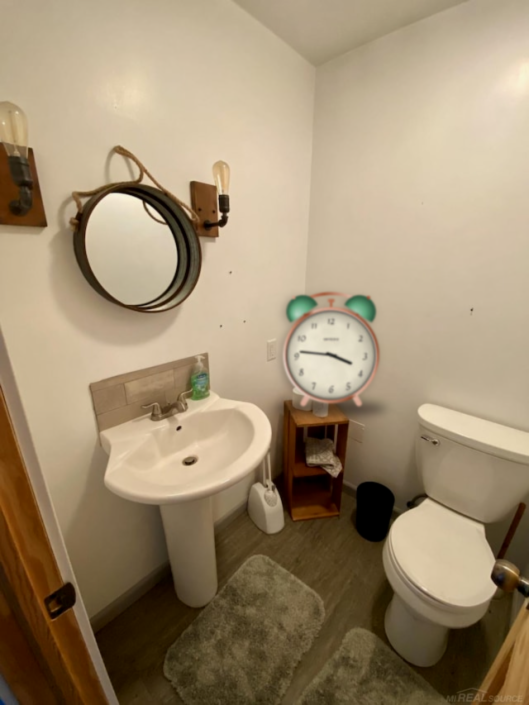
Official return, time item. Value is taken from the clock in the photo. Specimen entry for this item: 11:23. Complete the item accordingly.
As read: 3:46
